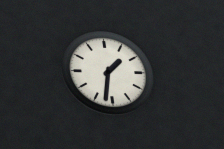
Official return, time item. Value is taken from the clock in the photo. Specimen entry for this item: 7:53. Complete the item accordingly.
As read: 1:32
